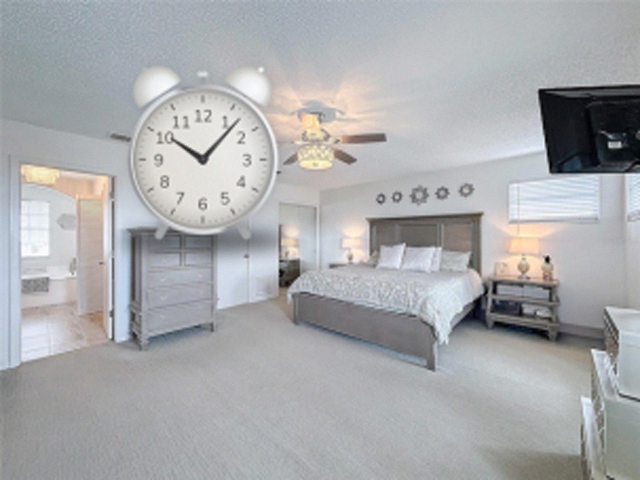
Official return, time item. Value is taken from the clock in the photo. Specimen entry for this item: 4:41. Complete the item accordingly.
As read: 10:07
